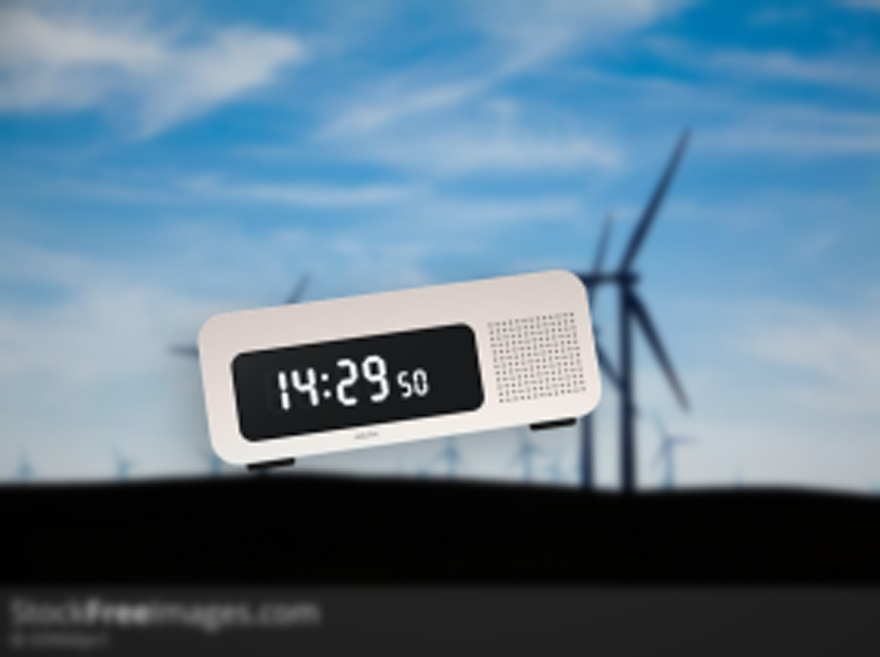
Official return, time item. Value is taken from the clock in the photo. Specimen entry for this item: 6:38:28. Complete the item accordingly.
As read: 14:29:50
